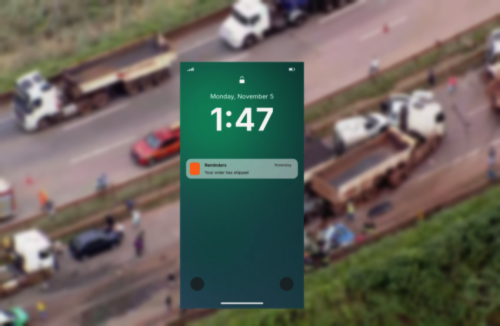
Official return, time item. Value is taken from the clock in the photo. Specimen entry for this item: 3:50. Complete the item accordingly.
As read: 1:47
